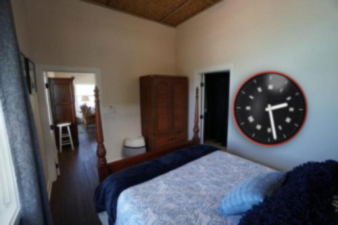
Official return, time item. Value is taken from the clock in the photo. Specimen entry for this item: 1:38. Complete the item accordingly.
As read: 2:28
